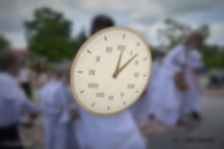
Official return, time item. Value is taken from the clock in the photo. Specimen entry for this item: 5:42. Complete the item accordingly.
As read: 12:07
